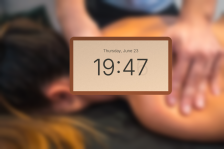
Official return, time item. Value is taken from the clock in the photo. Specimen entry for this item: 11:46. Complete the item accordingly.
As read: 19:47
